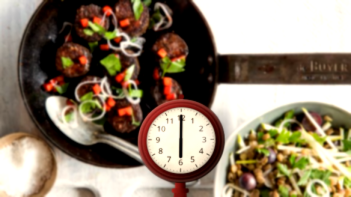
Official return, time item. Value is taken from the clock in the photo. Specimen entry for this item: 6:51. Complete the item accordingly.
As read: 6:00
